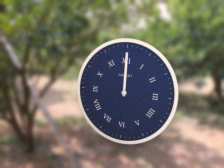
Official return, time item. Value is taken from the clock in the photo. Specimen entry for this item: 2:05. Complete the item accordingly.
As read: 12:00
